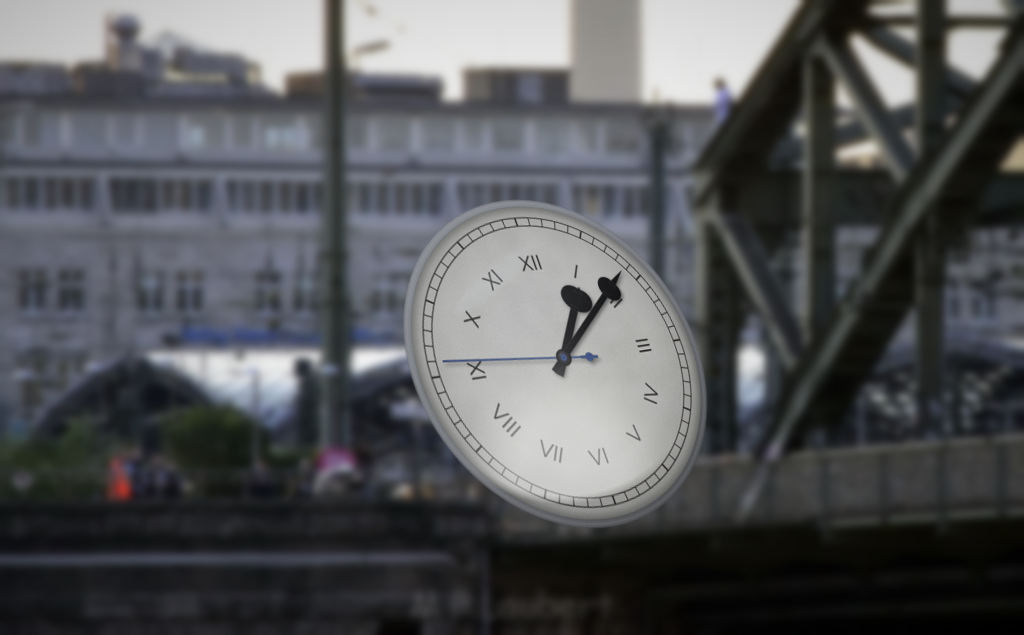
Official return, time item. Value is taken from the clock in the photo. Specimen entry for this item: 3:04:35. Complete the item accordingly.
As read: 1:08:46
